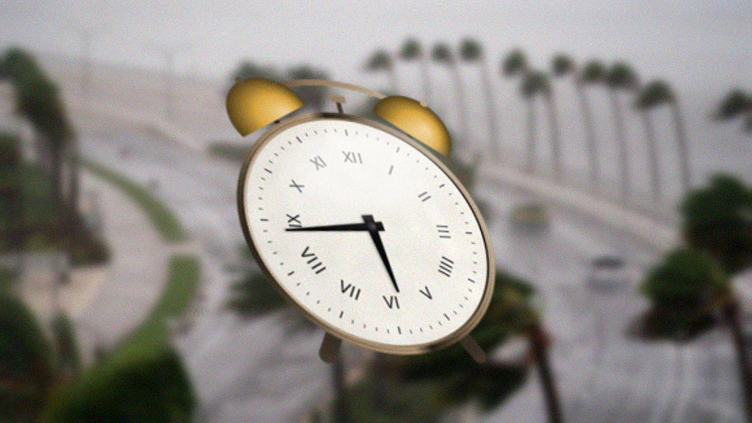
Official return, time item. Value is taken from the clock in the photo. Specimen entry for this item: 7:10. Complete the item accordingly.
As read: 5:44
